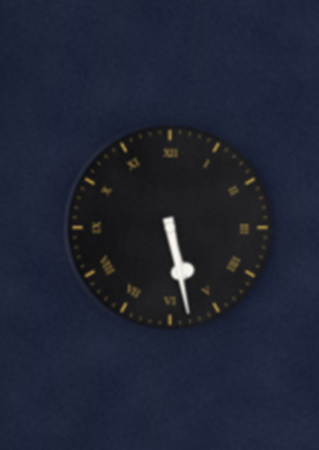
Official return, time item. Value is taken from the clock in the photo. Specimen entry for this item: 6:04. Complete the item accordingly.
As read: 5:28
